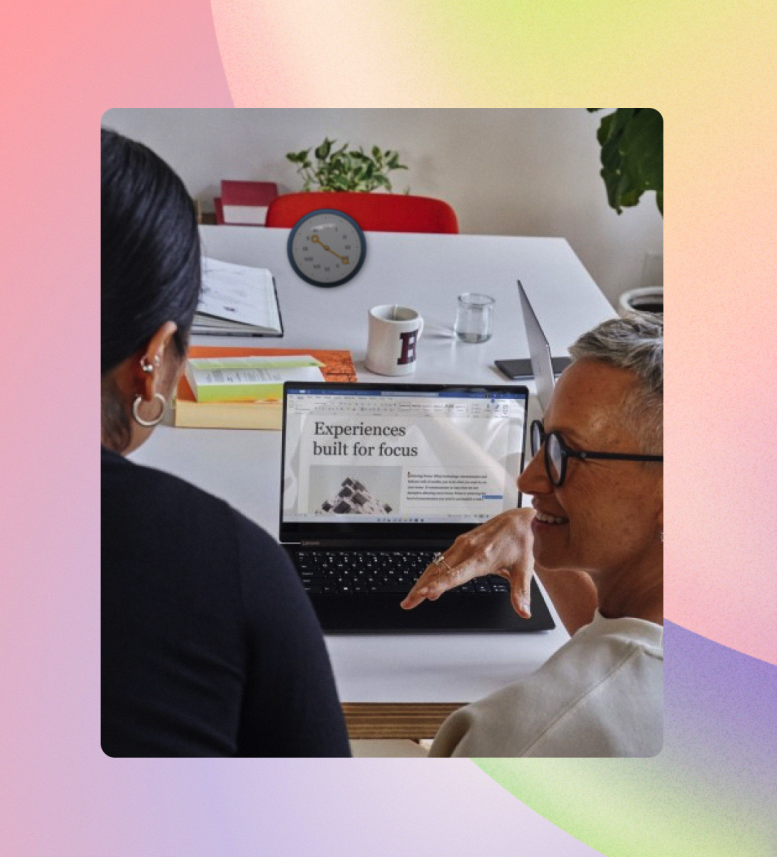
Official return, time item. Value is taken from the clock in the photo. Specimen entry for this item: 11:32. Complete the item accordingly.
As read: 10:21
